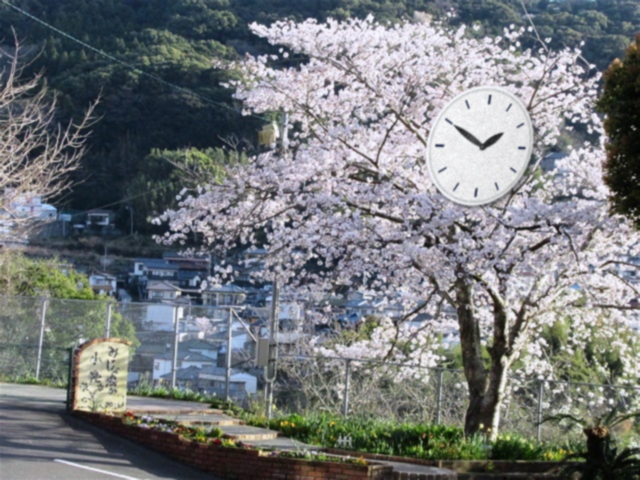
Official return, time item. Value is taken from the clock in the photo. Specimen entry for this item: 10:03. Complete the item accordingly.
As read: 1:50
